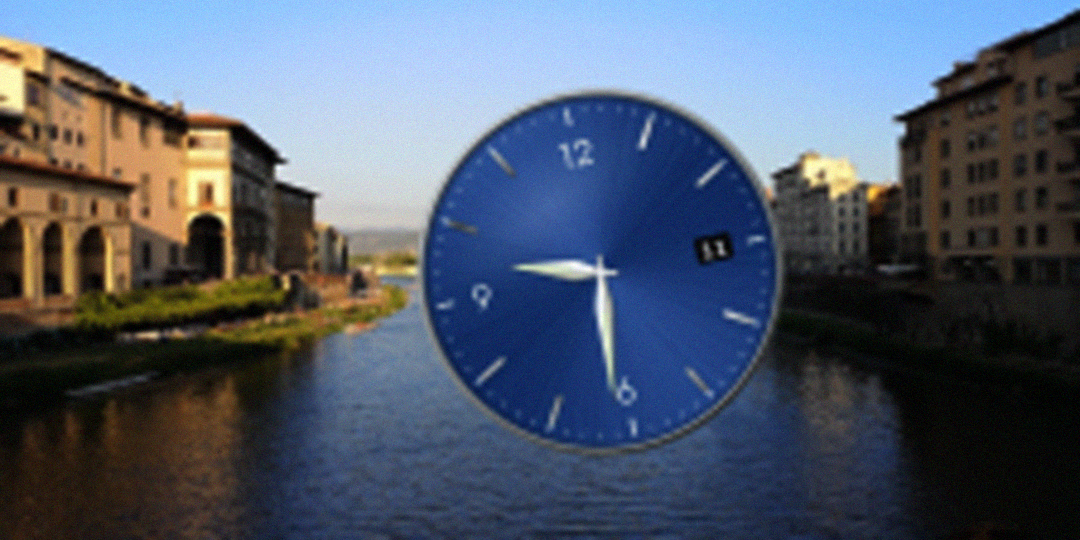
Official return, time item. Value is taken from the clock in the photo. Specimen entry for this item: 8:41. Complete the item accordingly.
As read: 9:31
